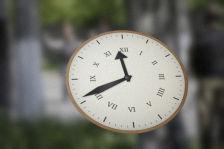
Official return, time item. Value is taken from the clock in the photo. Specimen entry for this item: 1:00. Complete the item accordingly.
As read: 11:41
